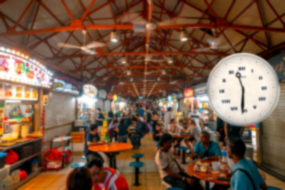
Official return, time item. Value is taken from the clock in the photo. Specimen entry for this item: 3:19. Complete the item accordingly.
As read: 11:31
